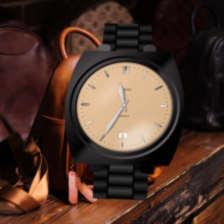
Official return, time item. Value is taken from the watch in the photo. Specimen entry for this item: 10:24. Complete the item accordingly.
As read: 11:35
